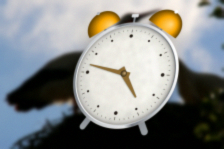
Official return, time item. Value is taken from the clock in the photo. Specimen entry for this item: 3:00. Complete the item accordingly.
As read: 4:47
